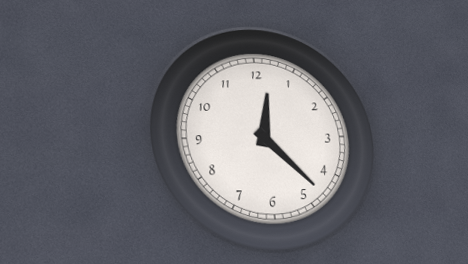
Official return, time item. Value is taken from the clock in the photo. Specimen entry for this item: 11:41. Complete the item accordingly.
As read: 12:23
